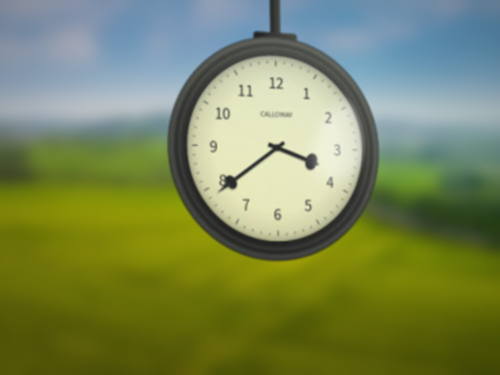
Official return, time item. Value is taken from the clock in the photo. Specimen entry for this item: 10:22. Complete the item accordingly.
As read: 3:39
